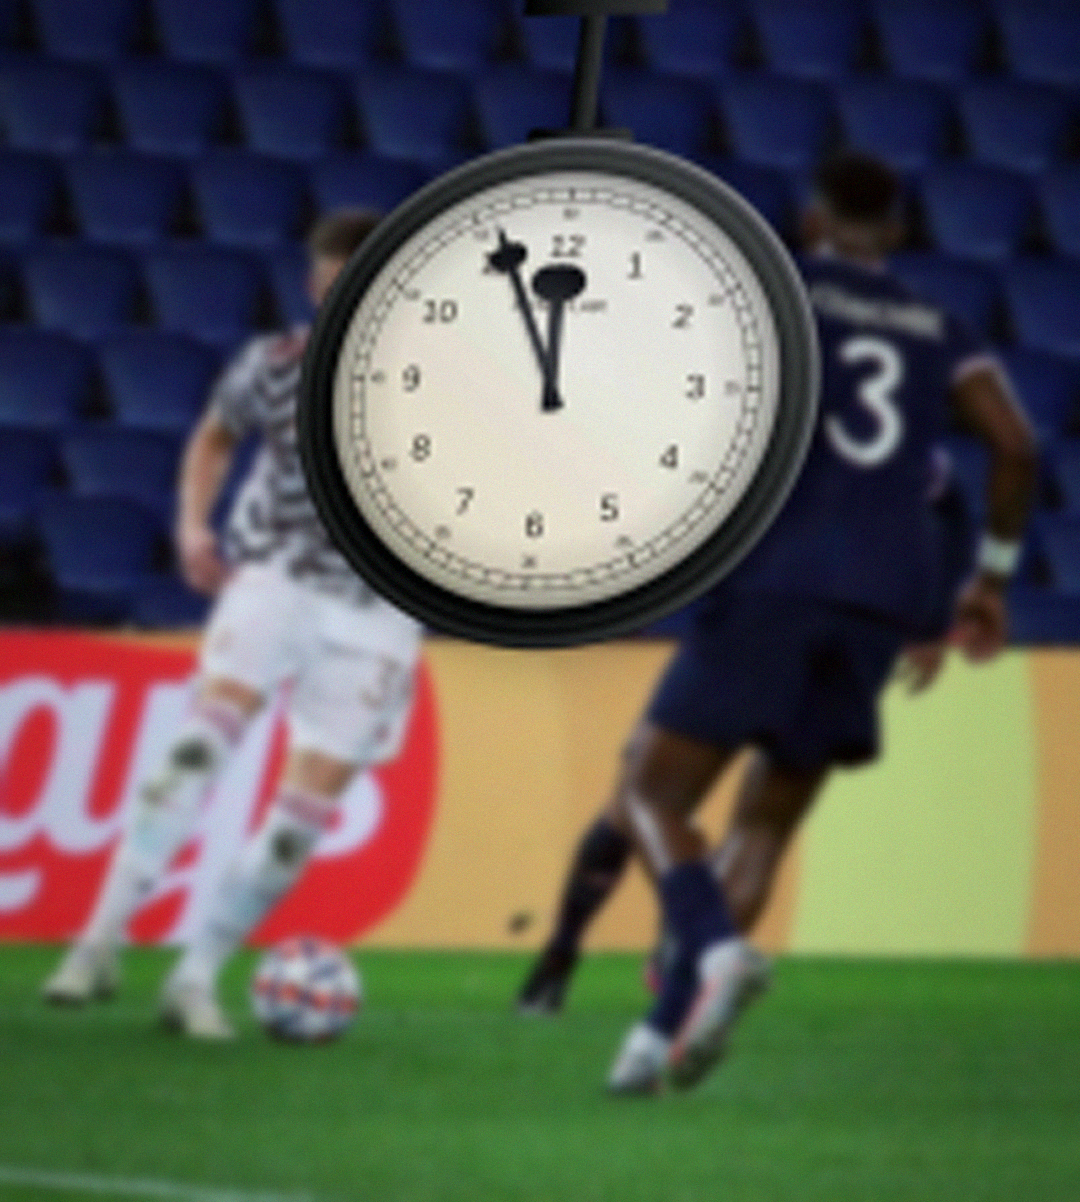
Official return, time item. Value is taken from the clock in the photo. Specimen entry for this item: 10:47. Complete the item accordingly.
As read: 11:56
